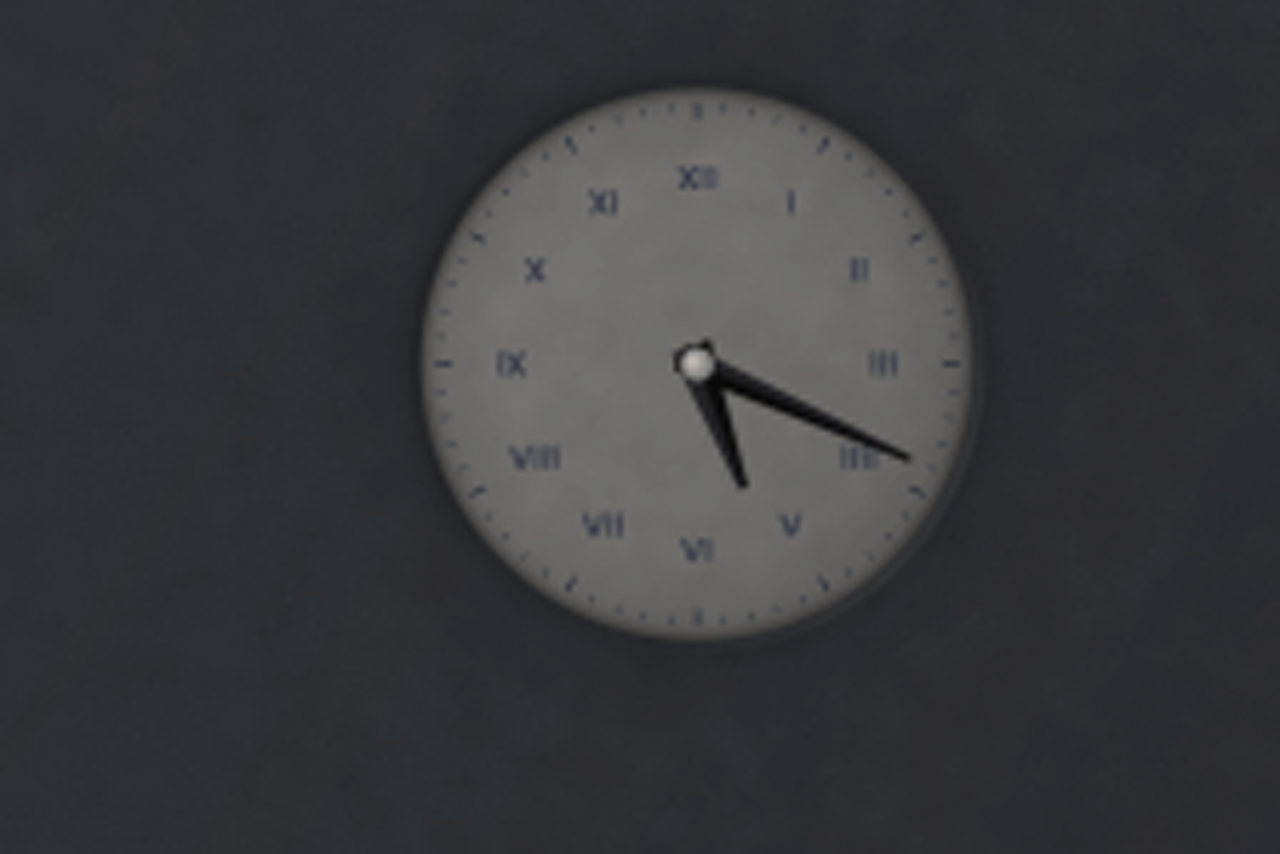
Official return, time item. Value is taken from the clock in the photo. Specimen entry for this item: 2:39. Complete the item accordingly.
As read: 5:19
